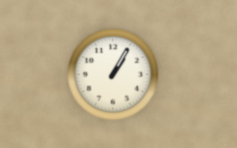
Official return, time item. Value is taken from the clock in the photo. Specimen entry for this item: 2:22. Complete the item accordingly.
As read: 1:05
